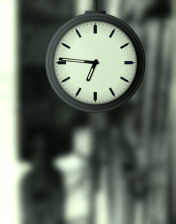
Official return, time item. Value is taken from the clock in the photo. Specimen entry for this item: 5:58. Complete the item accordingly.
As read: 6:46
